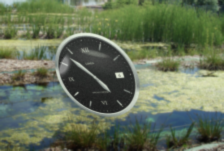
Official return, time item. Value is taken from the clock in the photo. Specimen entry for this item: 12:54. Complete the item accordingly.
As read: 4:53
